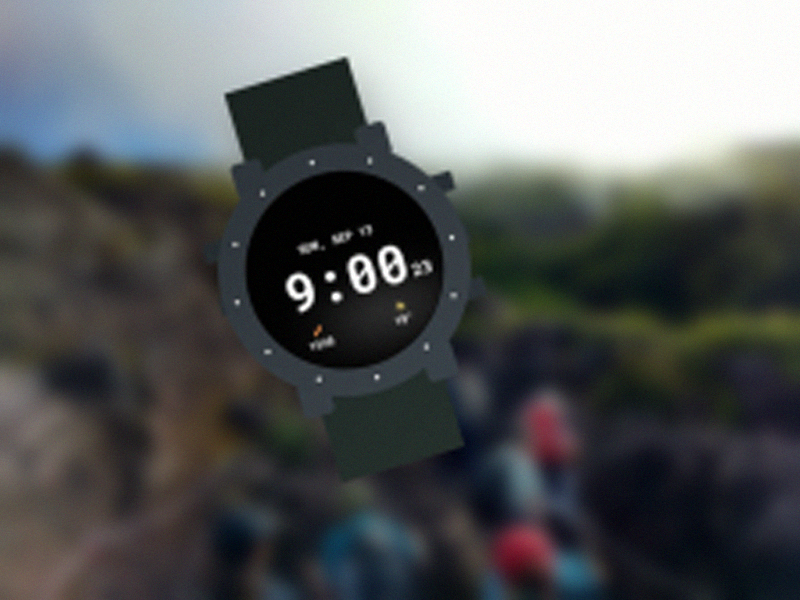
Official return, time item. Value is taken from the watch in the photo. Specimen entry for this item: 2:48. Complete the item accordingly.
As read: 9:00
